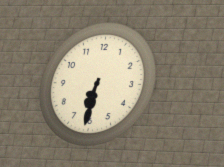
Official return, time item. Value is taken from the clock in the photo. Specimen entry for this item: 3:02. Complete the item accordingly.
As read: 6:31
